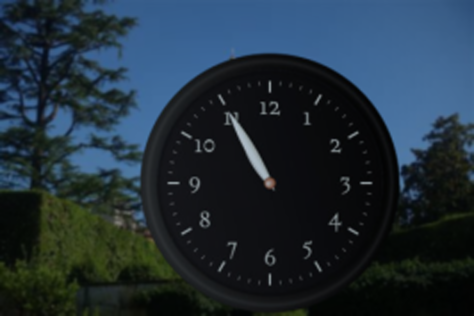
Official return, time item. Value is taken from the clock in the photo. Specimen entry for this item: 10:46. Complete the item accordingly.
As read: 10:55
